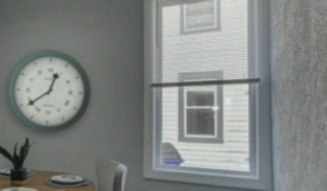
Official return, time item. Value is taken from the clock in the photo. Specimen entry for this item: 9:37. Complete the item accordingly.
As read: 12:39
